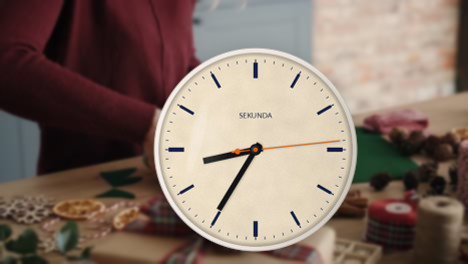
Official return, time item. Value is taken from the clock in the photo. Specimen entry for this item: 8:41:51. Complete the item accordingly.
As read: 8:35:14
